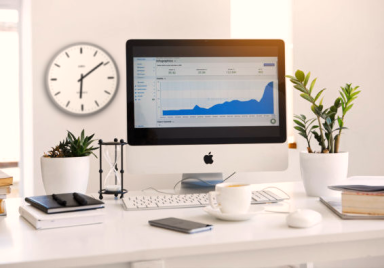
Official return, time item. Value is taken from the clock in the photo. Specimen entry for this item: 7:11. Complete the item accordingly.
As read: 6:09
